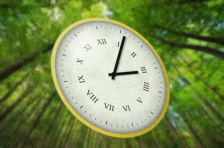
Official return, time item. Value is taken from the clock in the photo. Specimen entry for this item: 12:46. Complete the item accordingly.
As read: 3:06
